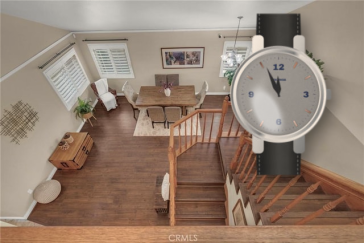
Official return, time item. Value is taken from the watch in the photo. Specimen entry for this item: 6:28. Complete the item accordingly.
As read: 11:56
